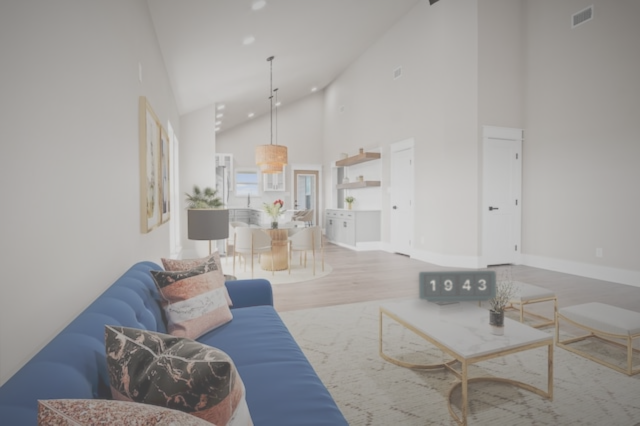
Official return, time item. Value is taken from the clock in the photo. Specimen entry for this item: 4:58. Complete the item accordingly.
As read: 19:43
